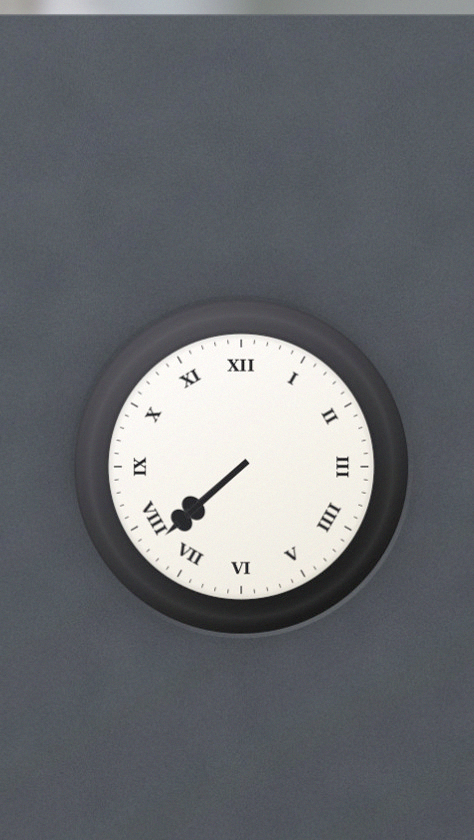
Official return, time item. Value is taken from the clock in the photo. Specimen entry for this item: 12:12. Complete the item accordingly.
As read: 7:38
